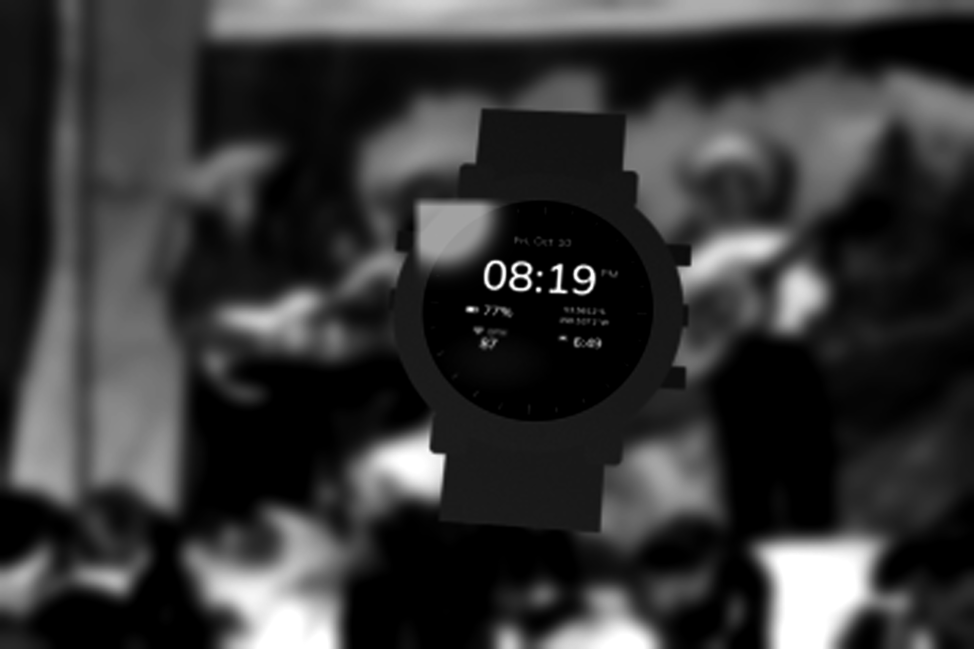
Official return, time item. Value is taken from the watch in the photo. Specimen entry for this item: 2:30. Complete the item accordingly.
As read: 8:19
